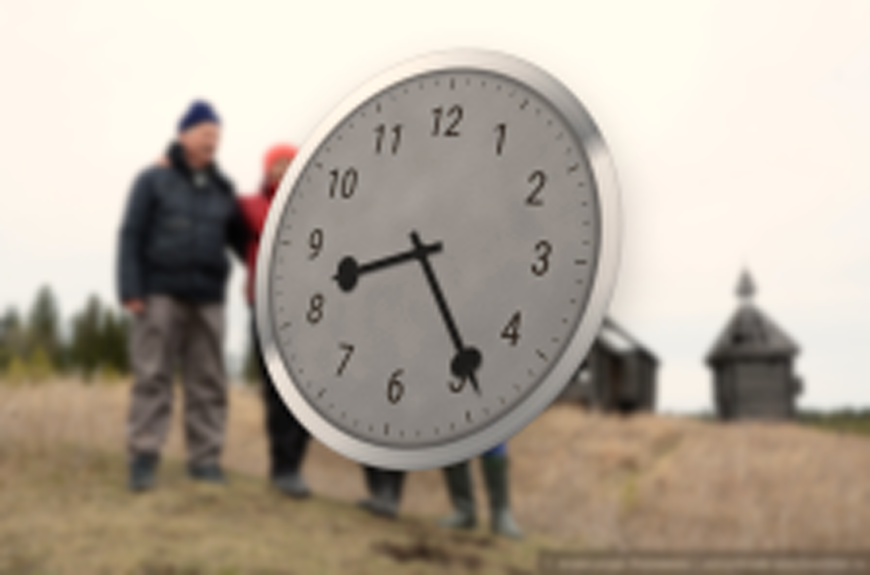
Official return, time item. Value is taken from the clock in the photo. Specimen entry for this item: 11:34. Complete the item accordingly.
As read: 8:24
